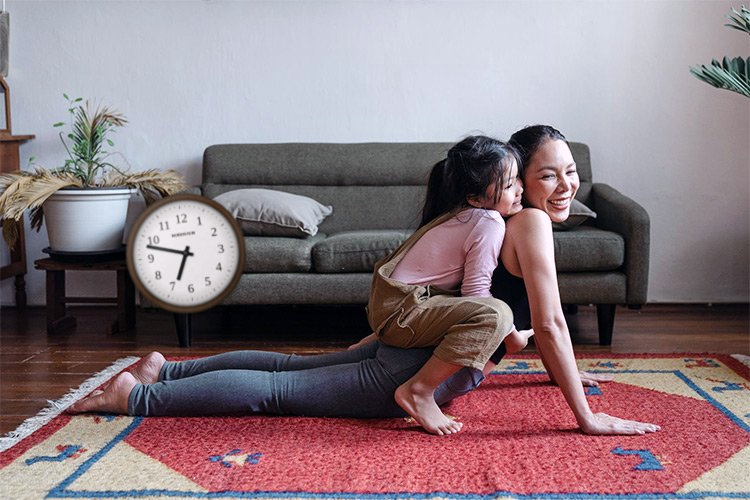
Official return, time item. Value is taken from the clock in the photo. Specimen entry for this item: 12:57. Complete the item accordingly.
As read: 6:48
